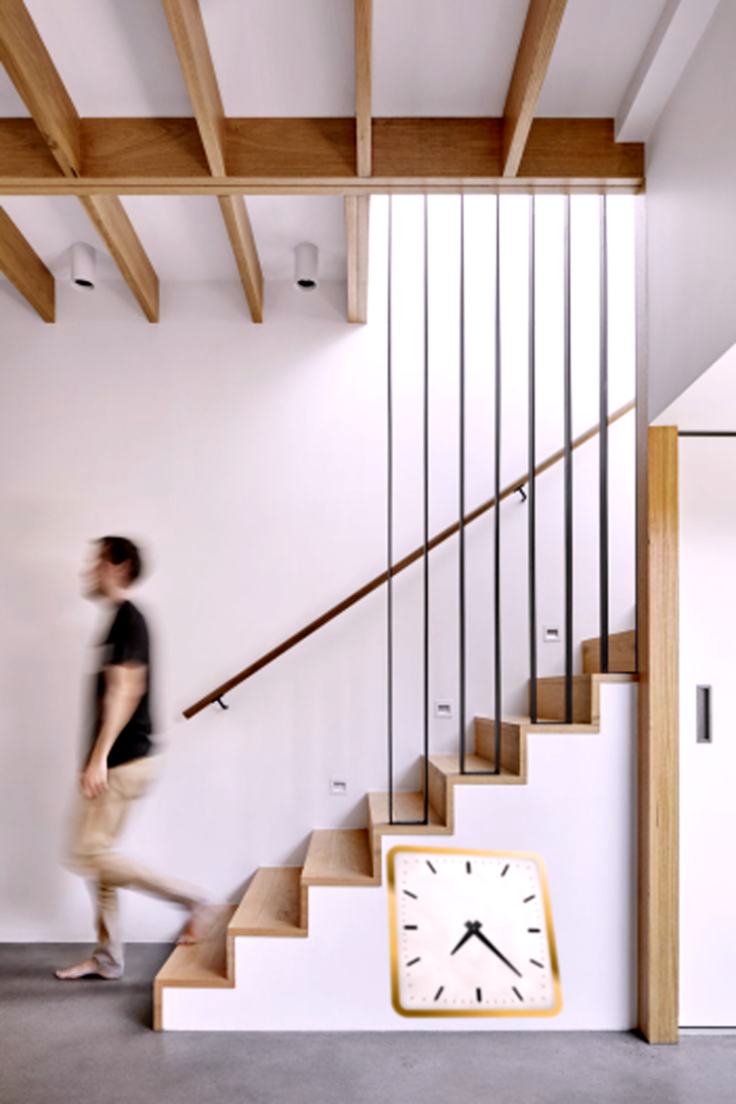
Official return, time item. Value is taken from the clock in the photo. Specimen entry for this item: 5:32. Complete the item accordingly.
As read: 7:23
